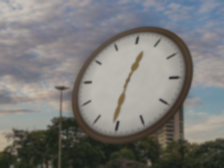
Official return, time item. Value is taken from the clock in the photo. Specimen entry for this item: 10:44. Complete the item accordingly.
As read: 12:31
